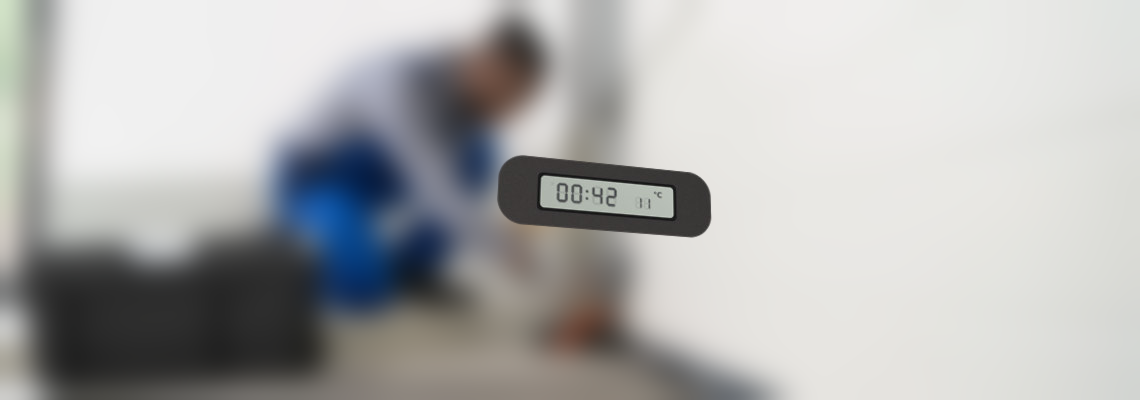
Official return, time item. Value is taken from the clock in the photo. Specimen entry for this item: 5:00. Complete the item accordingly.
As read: 0:42
